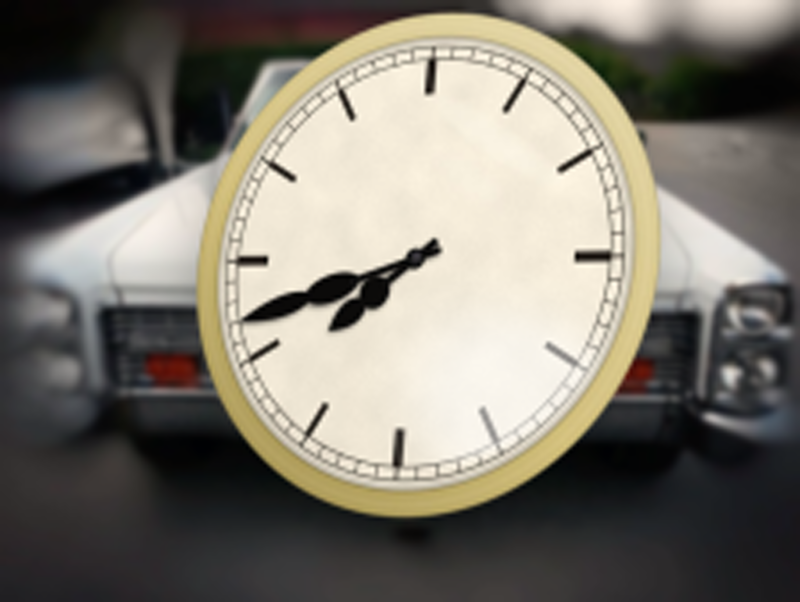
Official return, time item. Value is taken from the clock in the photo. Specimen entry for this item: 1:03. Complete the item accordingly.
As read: 7:42
